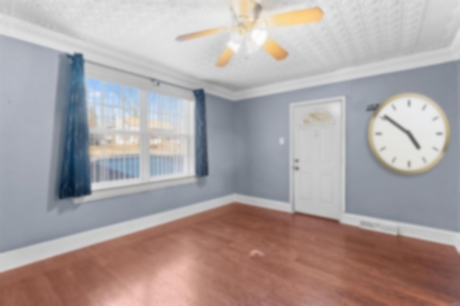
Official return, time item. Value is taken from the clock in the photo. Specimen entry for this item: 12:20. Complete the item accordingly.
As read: 4:51
